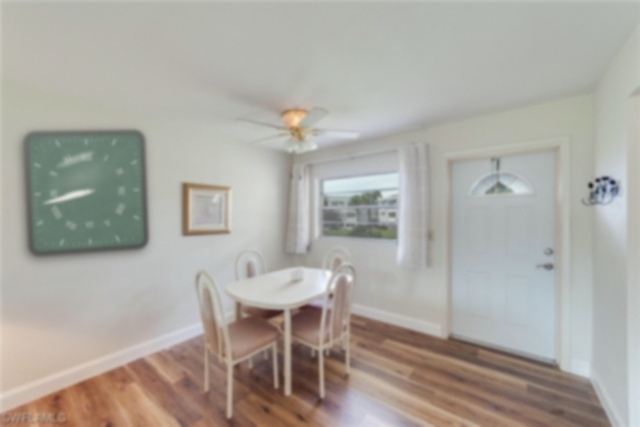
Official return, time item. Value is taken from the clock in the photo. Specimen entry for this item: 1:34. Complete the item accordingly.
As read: 8:43
